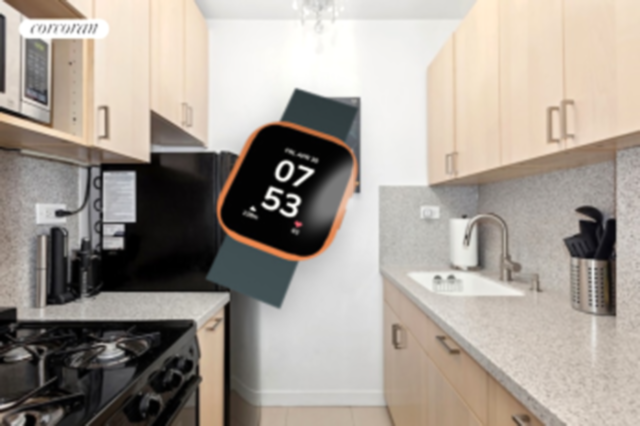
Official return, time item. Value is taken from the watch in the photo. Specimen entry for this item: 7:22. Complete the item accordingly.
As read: 7:53
